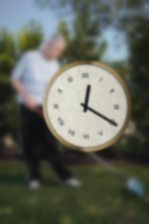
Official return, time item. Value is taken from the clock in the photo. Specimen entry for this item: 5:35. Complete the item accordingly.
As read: 12:20
